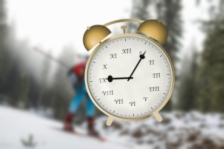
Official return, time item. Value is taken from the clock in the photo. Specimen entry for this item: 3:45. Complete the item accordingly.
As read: 9:06
